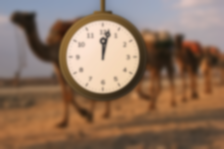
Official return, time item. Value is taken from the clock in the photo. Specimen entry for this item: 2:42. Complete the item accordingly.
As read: 12:02
